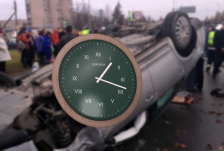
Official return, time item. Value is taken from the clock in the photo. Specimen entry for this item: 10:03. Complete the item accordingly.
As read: 1:18
